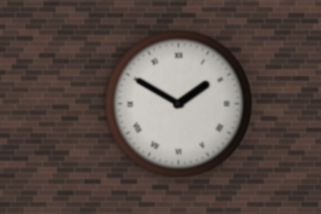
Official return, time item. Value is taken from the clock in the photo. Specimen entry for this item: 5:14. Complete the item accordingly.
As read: 1:50
